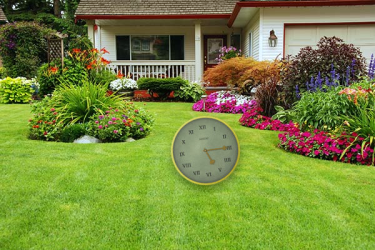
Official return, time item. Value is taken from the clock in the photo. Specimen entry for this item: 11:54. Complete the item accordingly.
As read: 5:15
